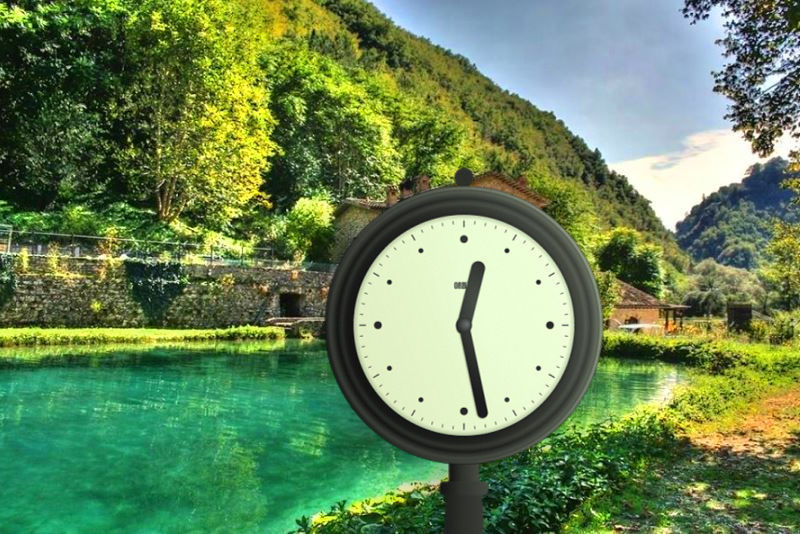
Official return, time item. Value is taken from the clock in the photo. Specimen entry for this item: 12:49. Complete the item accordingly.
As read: 12:28
